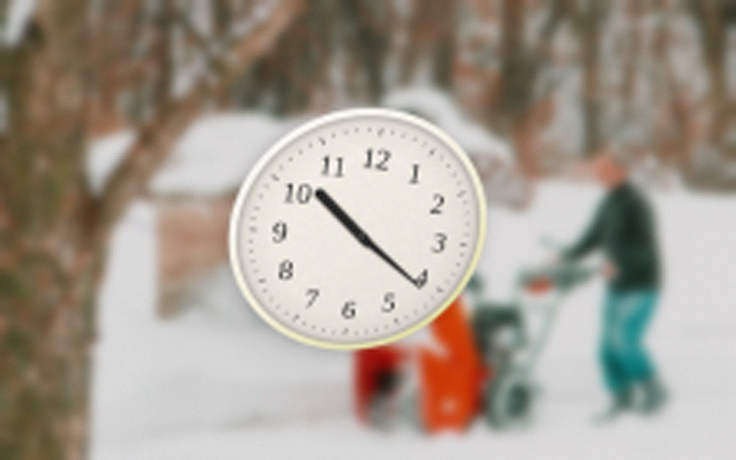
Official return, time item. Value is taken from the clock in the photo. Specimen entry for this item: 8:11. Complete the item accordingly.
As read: 10:21
